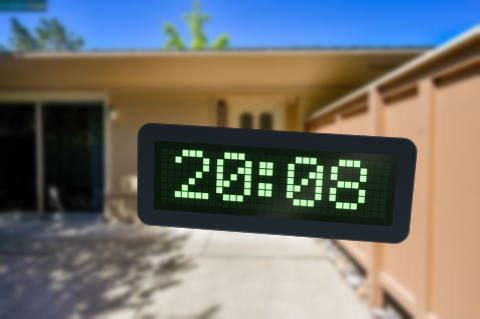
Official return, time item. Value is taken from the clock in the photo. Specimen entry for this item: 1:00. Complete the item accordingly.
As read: 20:08
